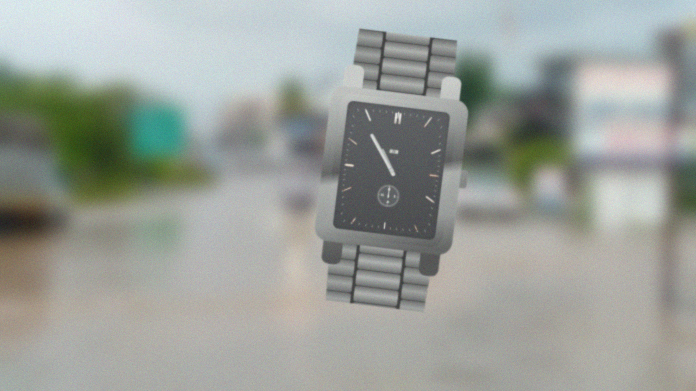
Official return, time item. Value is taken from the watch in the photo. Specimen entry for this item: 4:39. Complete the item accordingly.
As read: 10:54
